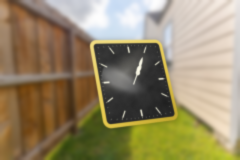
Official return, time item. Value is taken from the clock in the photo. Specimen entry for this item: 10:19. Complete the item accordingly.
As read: 1:05
